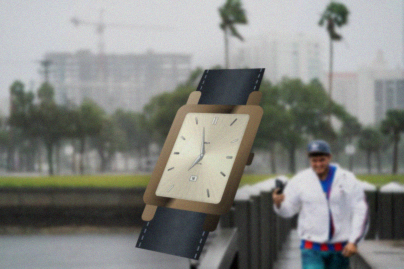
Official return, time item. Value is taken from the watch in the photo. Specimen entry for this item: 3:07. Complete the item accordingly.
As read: 6:57
